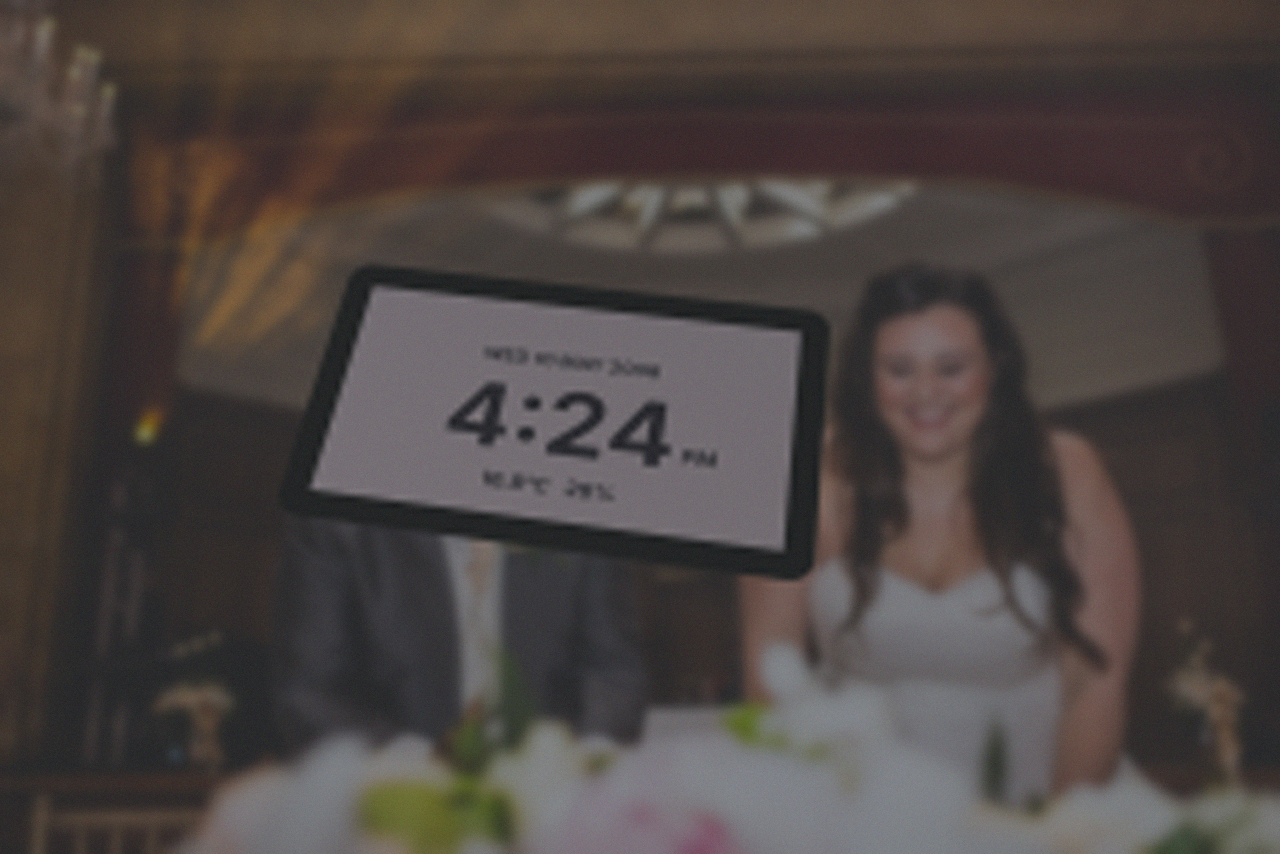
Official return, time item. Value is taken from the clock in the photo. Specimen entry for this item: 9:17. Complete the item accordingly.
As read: 4:24
